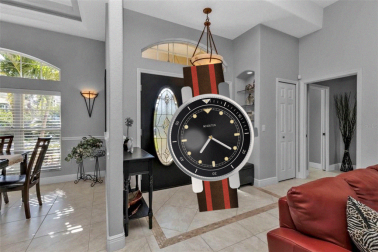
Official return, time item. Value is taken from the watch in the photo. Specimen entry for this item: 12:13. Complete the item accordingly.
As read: 7:21
